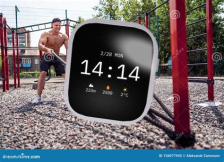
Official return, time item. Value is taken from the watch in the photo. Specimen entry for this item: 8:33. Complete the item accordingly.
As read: 14:14
